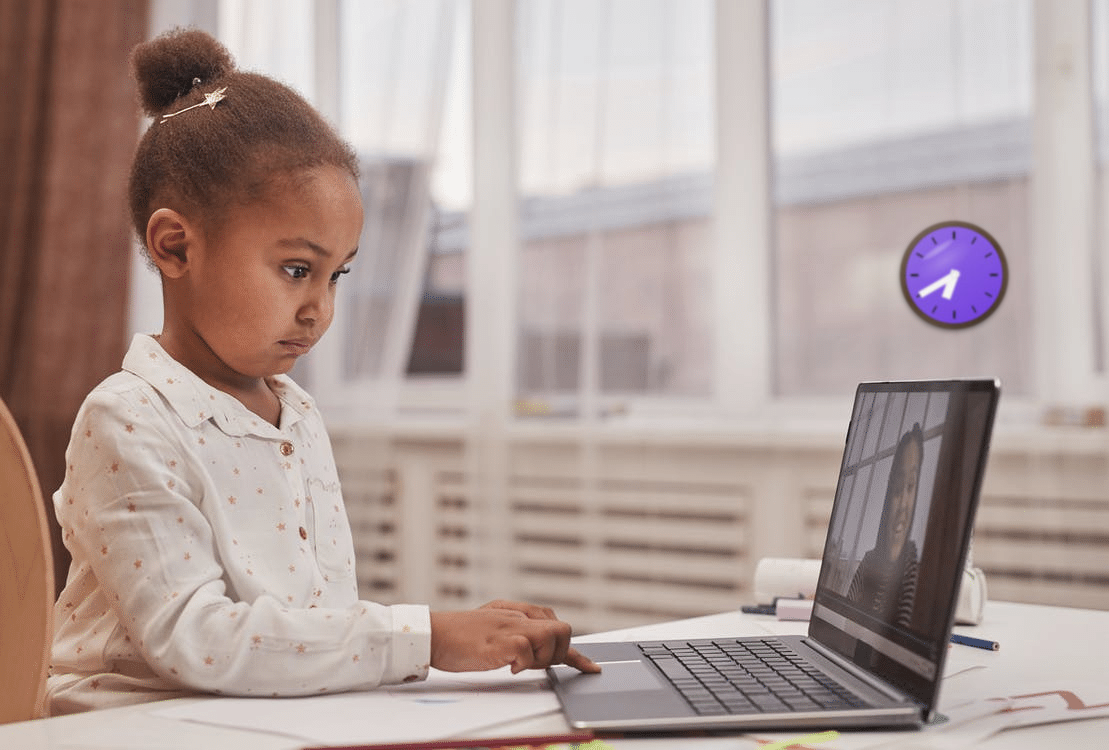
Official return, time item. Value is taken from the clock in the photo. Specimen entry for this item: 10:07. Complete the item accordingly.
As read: 6:40
